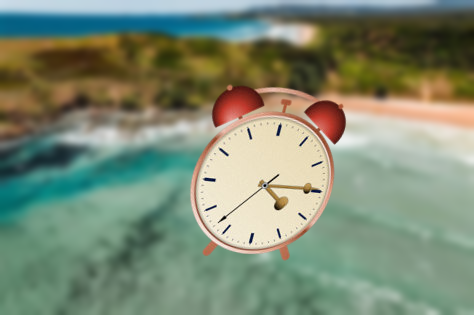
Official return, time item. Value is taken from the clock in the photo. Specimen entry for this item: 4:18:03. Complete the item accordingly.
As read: 4:14:37
